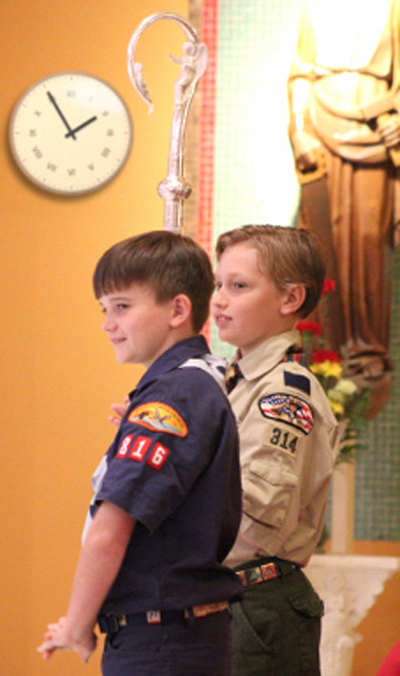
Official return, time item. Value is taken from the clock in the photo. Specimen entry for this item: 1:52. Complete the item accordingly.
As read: 1:55
